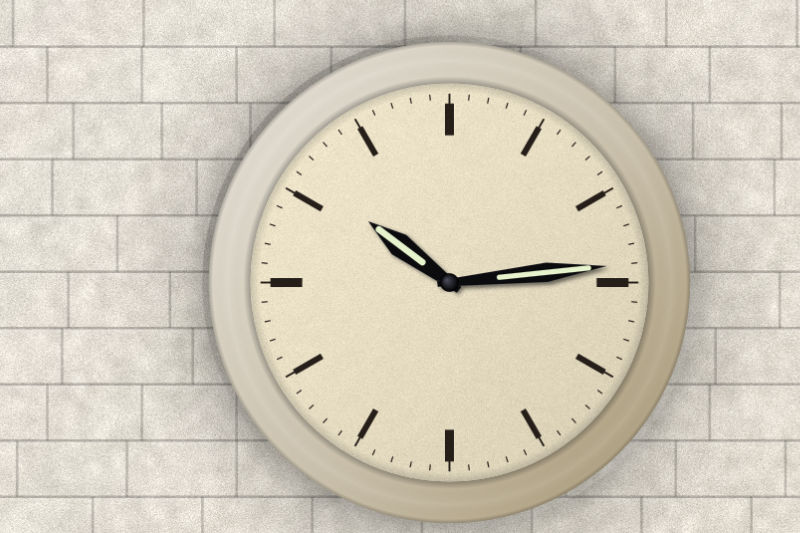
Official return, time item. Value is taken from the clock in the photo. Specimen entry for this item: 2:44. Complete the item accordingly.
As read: 10:14
